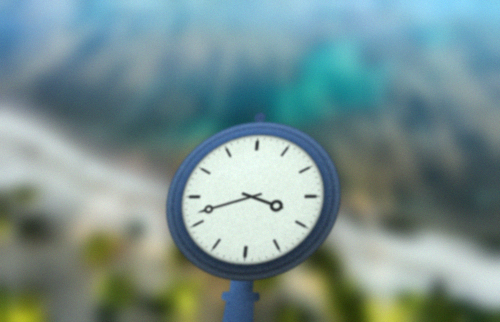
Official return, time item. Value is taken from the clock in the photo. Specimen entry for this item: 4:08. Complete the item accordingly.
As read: 3:42
